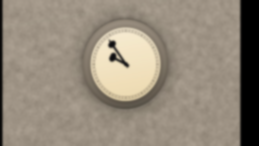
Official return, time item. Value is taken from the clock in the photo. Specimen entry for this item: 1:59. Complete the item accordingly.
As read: 9:54
